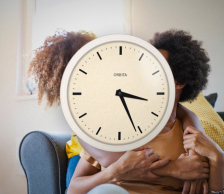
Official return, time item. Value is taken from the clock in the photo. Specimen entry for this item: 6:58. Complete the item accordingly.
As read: 3:26
